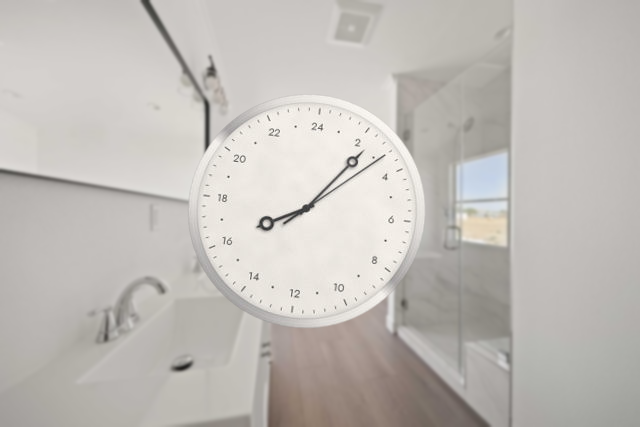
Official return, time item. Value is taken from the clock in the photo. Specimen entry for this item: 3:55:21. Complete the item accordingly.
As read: 16:06:08
